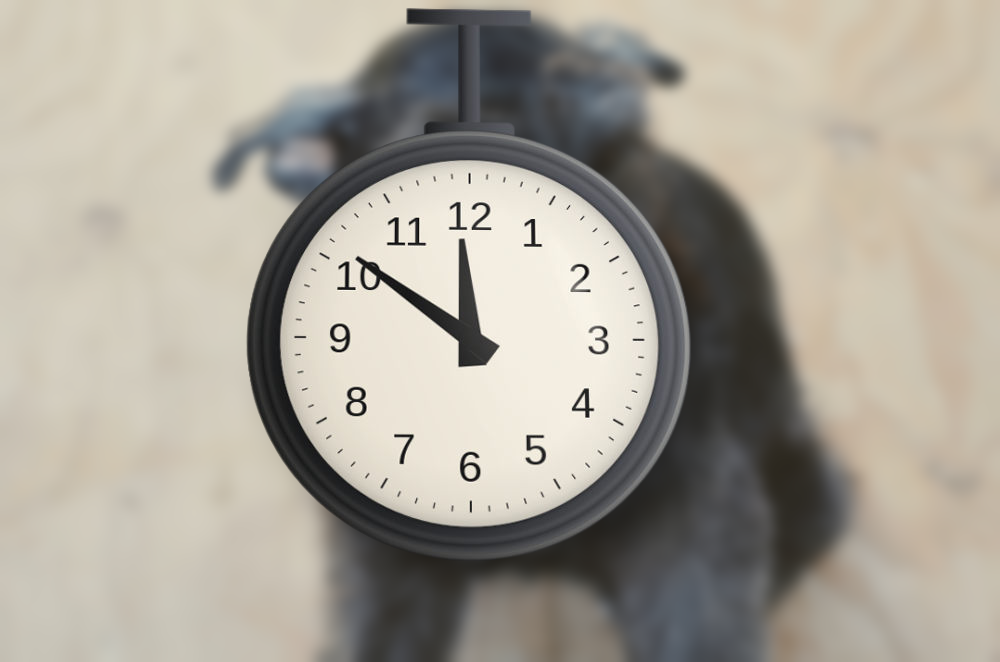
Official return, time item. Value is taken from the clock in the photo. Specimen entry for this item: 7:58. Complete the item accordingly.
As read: 11:51
